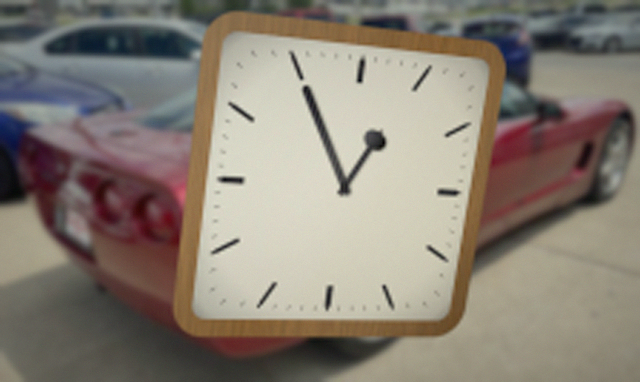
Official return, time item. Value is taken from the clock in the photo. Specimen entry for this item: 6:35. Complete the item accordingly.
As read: 12:55
